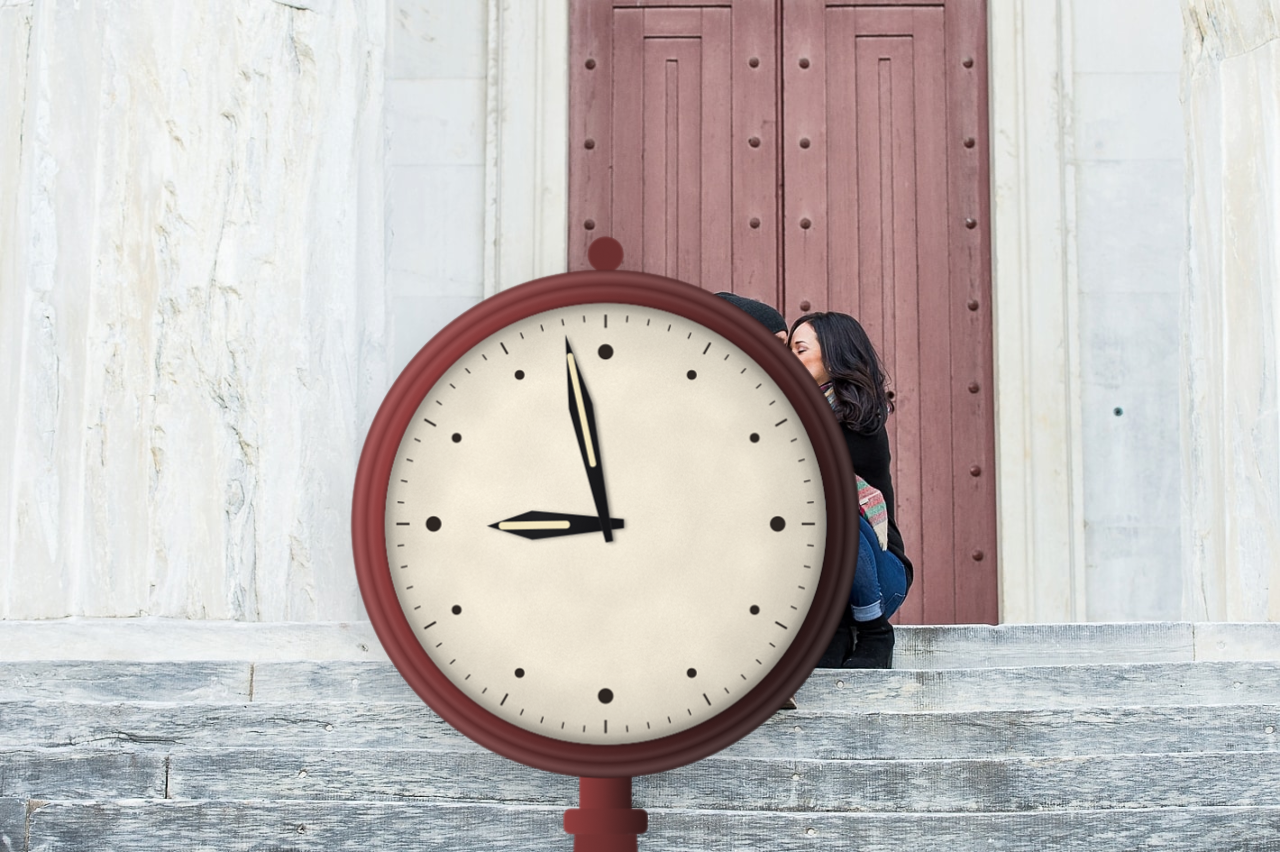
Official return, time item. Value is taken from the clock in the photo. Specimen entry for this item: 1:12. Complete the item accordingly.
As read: 8:58
